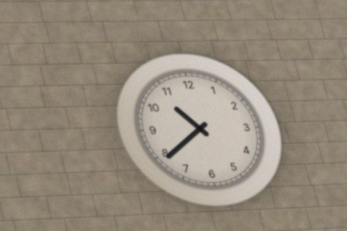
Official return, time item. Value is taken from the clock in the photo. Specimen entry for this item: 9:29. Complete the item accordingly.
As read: 10:39
